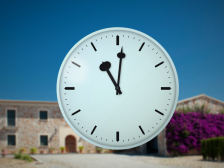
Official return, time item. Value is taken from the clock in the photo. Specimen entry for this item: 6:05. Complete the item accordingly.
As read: 11:01
